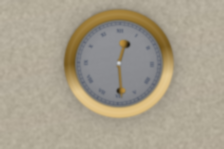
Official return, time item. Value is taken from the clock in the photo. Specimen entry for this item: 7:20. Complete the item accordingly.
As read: 12:29
